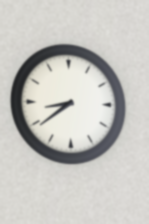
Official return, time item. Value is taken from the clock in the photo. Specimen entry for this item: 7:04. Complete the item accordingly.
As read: 8:39
